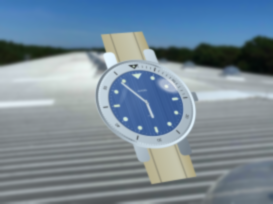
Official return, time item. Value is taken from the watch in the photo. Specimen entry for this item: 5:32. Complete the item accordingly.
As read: 5:54
